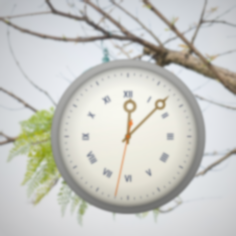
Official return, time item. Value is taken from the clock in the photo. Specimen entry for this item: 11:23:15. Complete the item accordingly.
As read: 12:07:32
